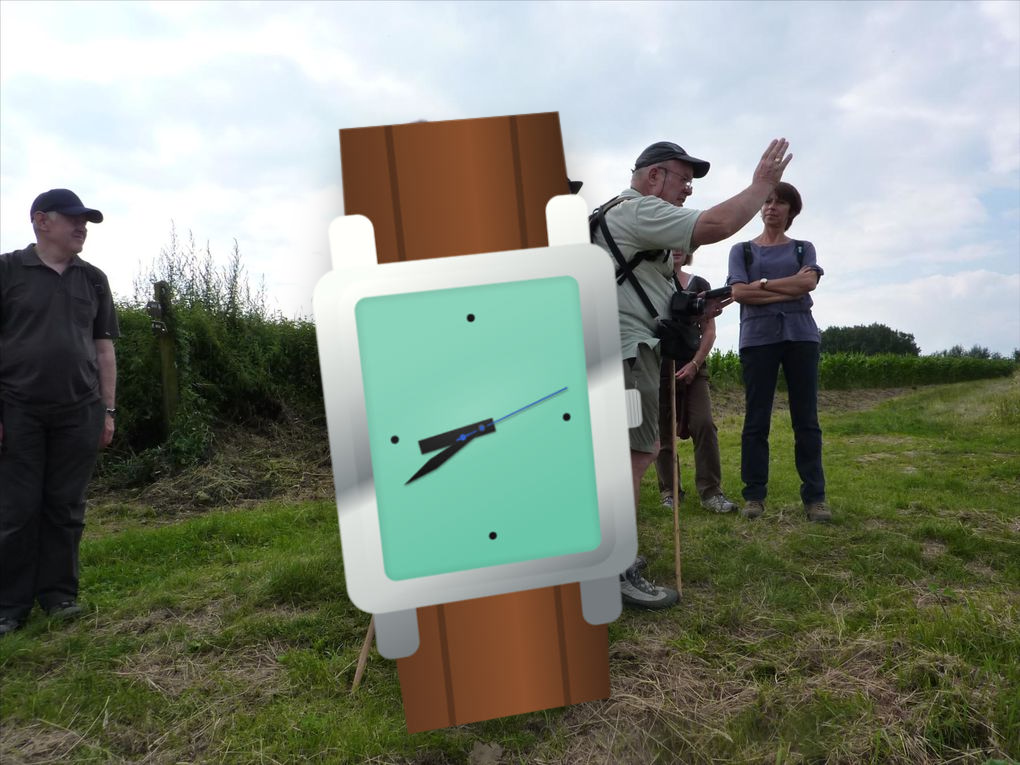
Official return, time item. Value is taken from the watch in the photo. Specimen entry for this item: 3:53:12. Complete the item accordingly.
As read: 8:40:12
